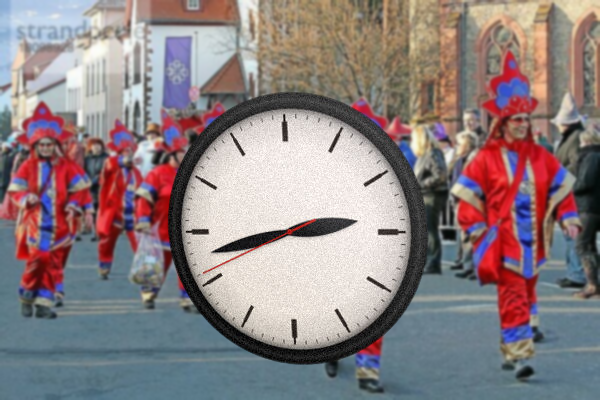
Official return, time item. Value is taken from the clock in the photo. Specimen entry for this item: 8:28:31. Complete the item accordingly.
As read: 2:42:41
